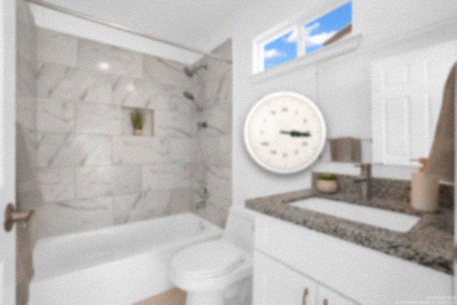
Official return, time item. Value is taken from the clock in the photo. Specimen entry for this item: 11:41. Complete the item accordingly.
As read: 3:16
